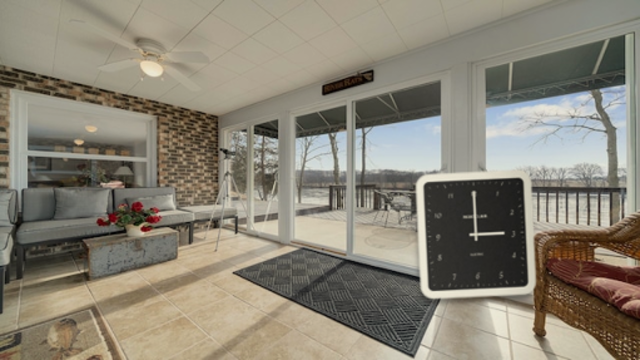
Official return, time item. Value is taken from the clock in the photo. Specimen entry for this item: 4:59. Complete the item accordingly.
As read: 3:00
